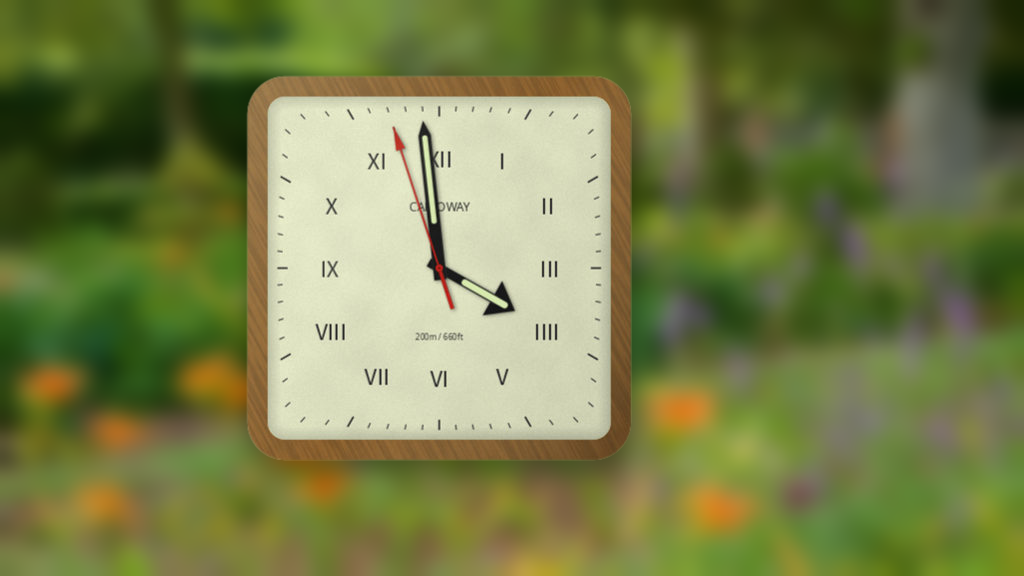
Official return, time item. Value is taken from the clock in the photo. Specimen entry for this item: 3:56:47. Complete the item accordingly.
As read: 3:58:57
